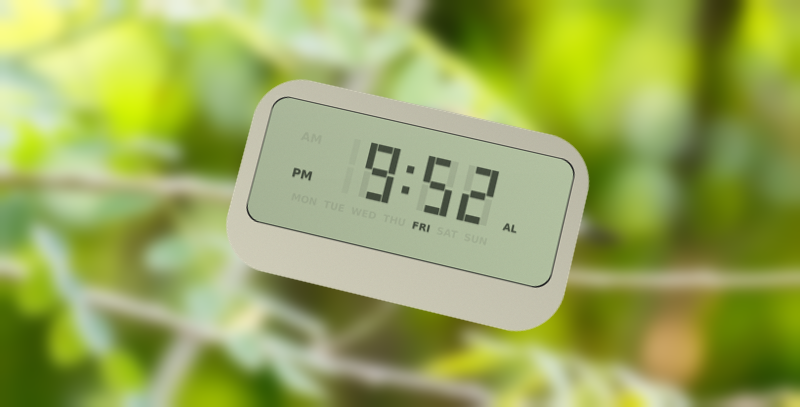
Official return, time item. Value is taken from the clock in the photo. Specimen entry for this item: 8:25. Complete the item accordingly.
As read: 9:52
